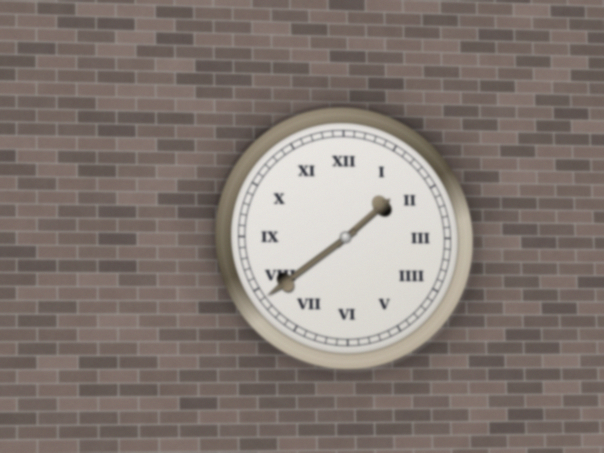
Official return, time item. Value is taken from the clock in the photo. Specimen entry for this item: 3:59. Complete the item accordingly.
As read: 1:39
